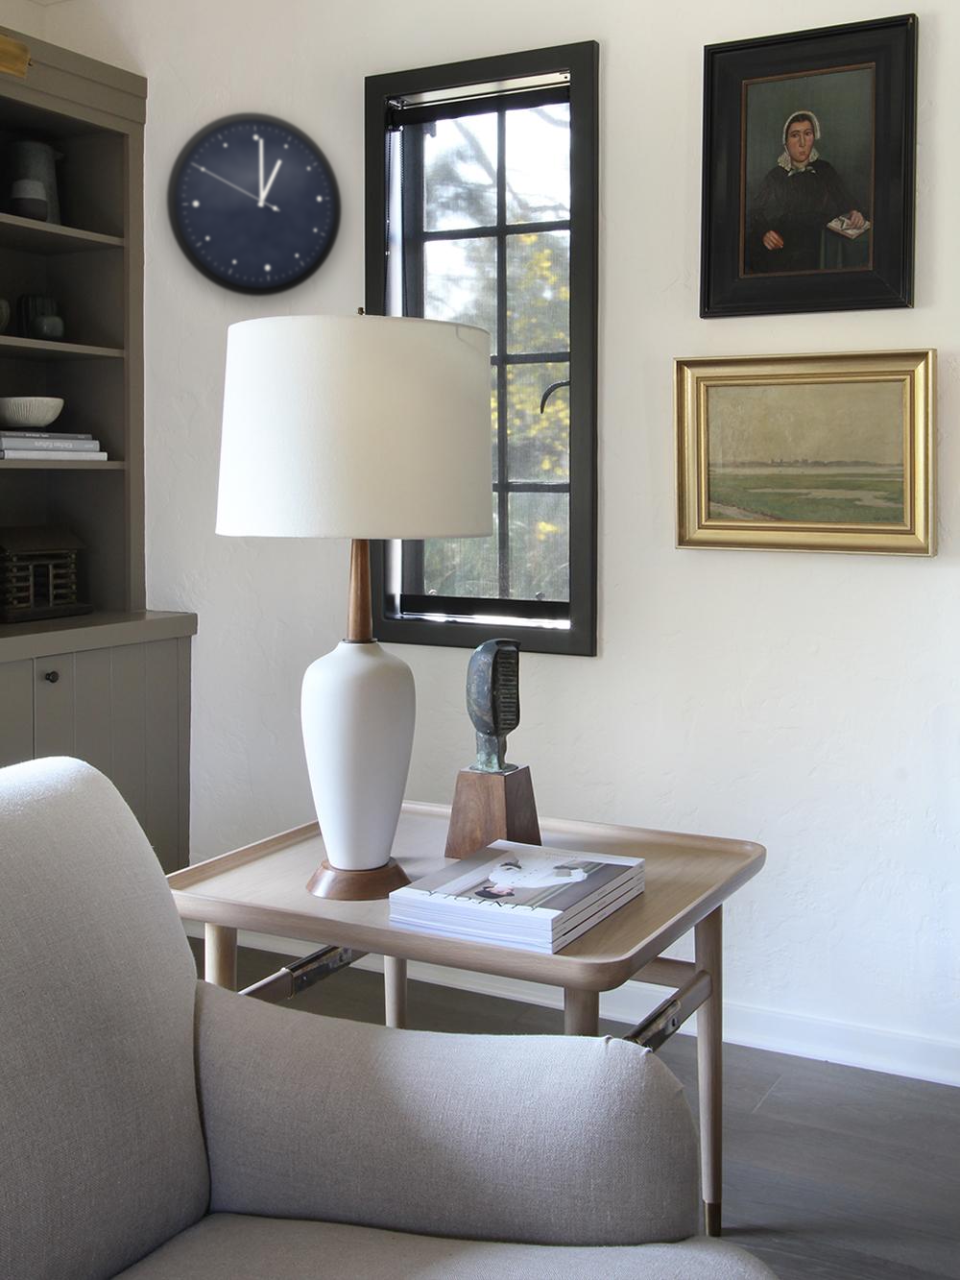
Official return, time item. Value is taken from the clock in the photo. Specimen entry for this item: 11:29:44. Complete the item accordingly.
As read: 1:00:50
